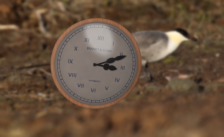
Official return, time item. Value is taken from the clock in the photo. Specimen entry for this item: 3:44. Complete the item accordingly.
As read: 3:11
